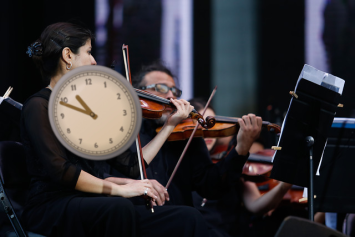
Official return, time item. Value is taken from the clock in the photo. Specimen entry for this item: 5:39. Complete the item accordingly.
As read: 10:49
